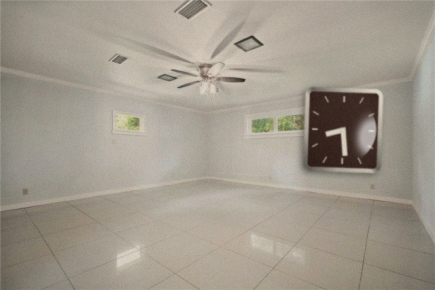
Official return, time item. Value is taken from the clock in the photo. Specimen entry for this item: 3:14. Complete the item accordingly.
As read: 8:29
